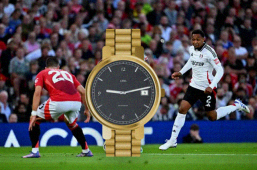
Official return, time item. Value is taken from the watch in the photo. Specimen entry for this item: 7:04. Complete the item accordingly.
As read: 9:13
